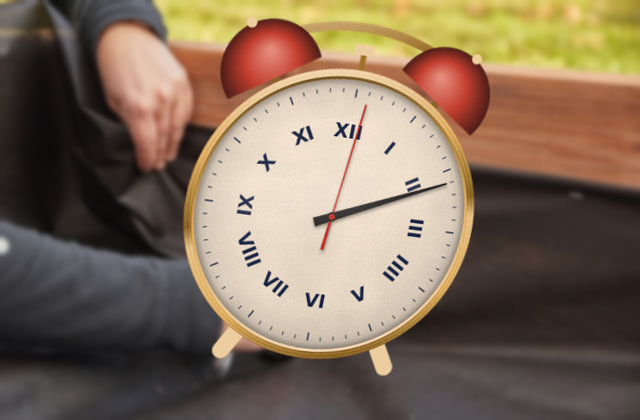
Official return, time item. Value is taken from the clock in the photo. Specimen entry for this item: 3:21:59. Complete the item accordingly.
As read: 2:11:01
